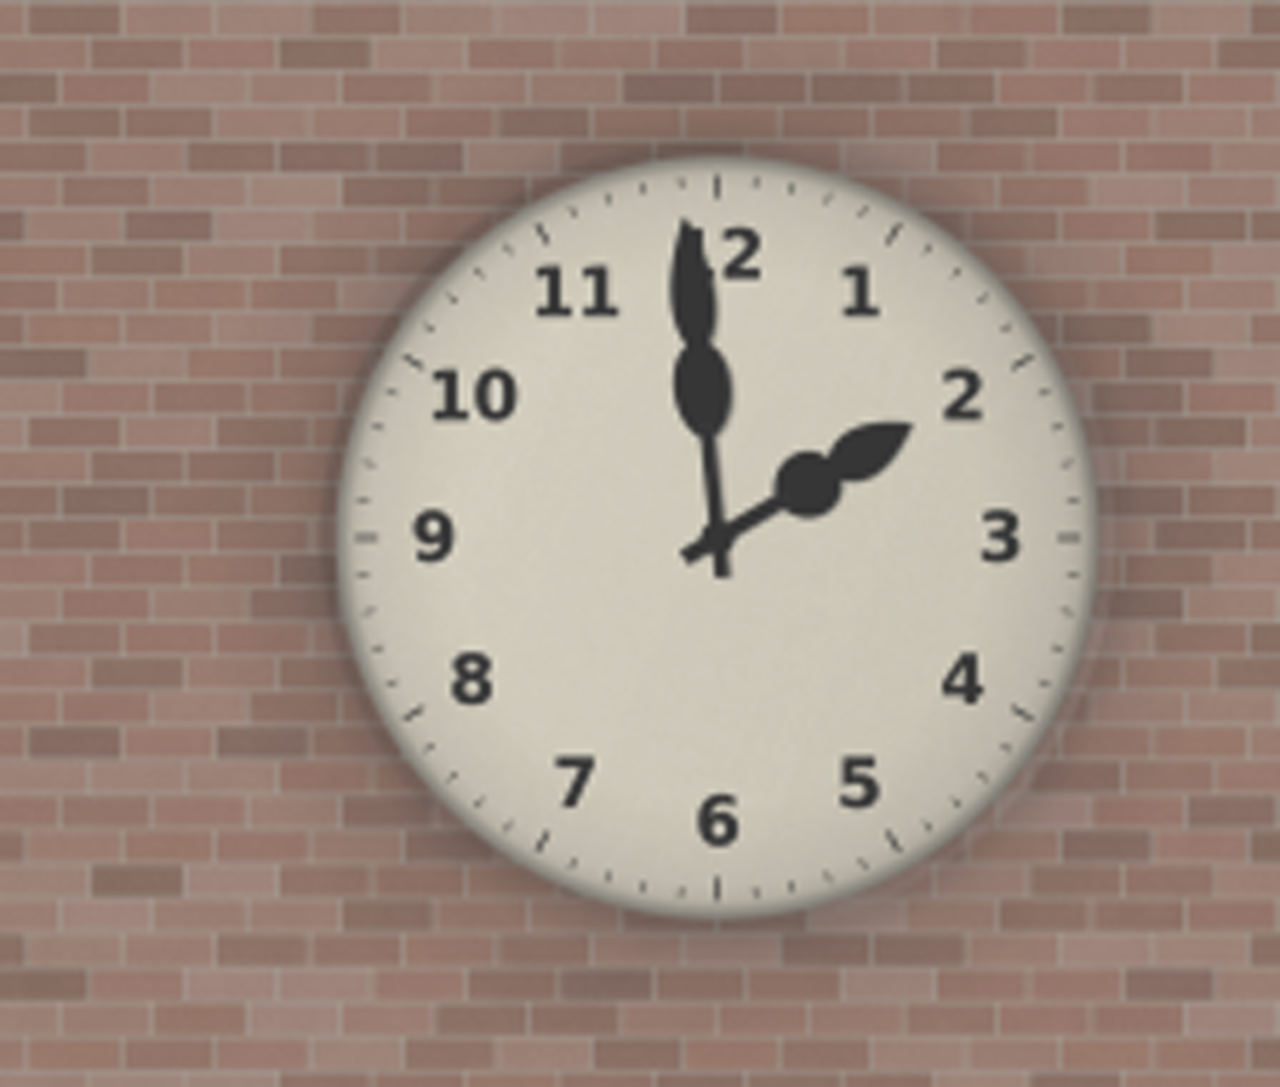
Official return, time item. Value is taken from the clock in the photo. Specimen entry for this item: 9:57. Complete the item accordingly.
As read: 1:59
